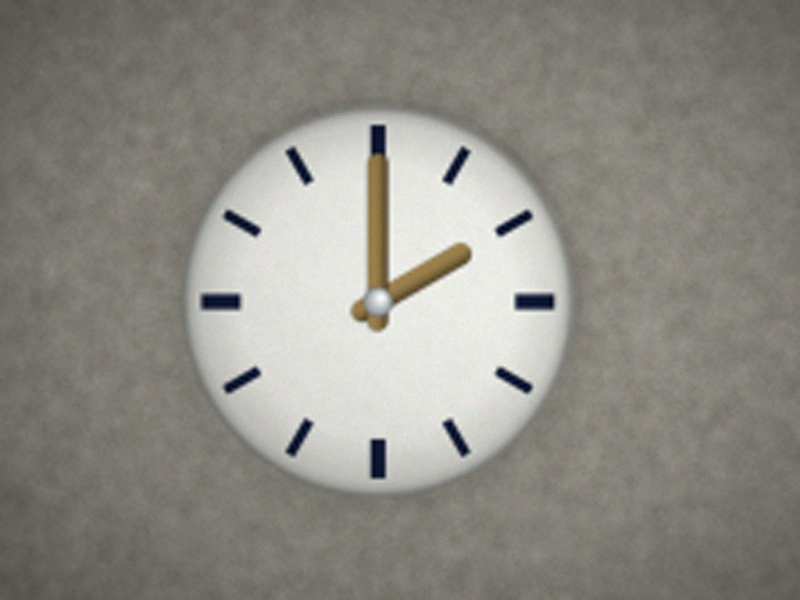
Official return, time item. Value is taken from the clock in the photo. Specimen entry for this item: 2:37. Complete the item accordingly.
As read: 2:00
